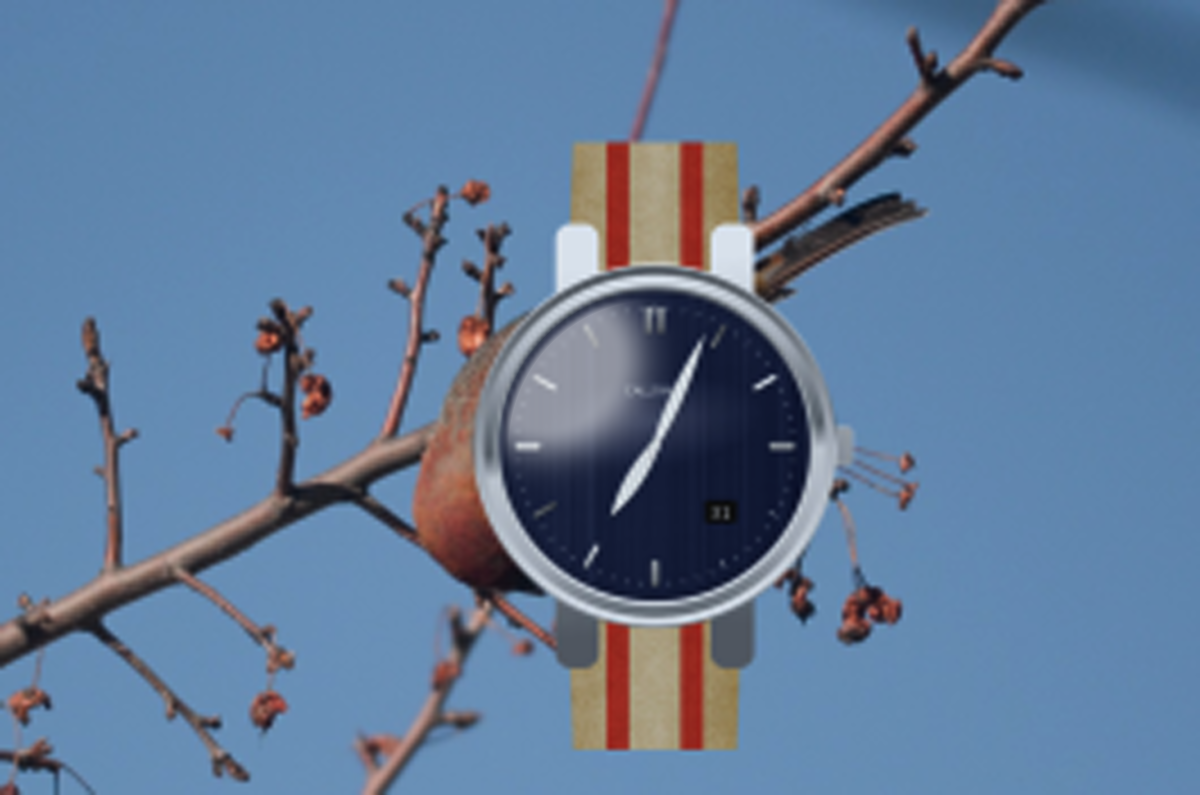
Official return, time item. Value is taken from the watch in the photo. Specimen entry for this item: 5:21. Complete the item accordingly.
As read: 7:04
